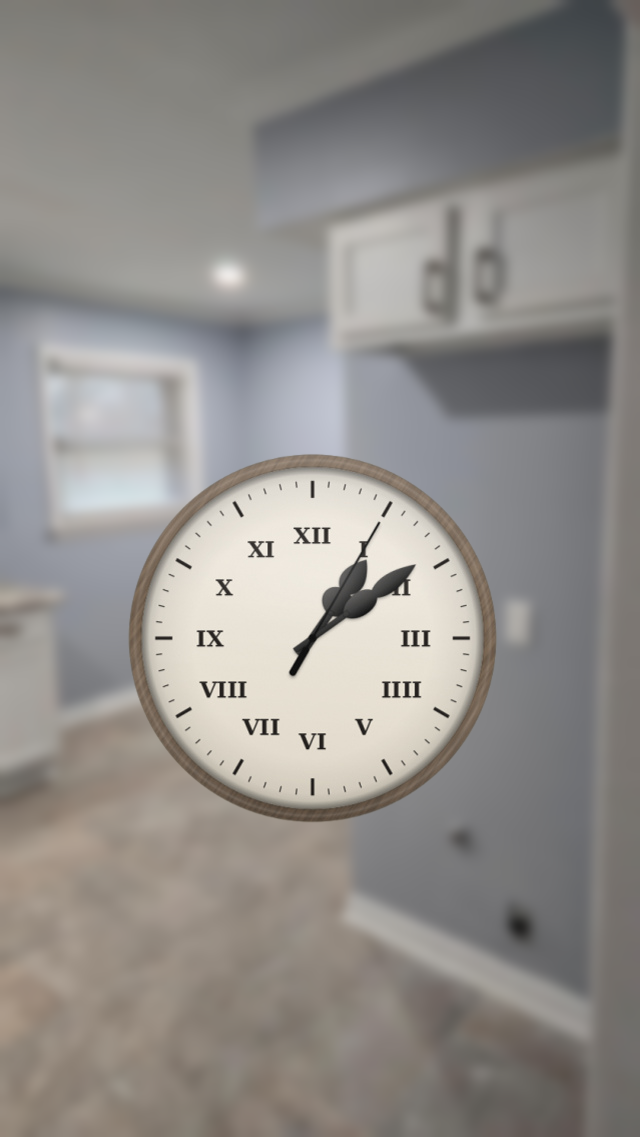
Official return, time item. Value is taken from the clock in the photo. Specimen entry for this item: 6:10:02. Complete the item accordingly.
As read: 1:09:05
